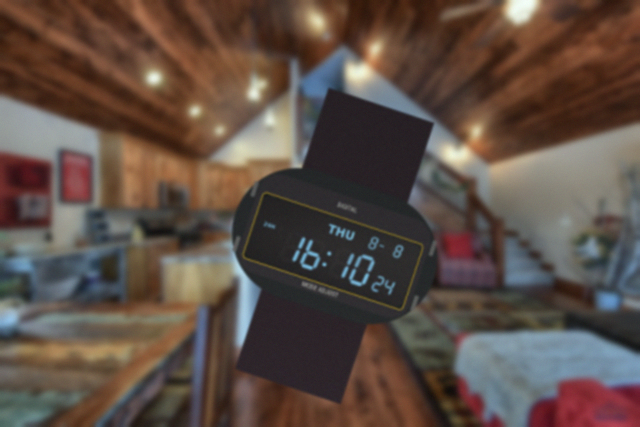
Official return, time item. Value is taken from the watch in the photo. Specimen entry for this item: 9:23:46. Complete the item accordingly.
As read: 16:10:24
